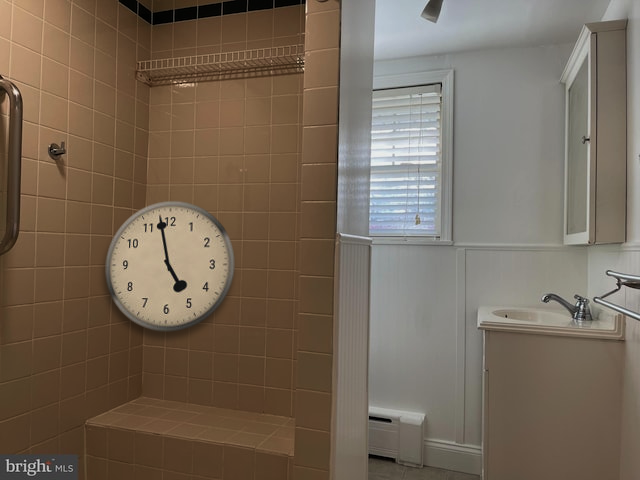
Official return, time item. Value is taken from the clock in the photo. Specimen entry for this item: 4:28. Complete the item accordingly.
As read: 4:58
